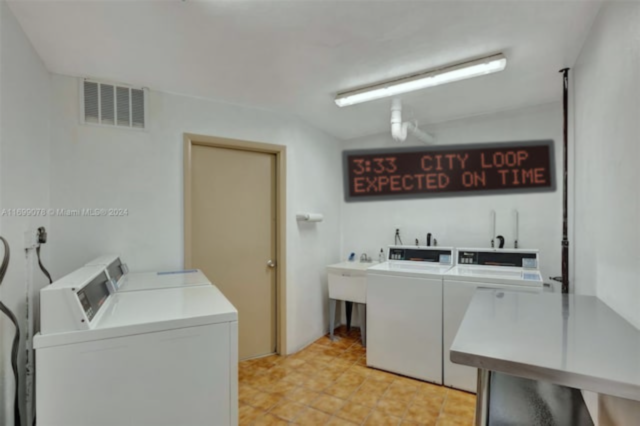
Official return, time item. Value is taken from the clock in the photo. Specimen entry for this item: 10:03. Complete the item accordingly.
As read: 3:33
